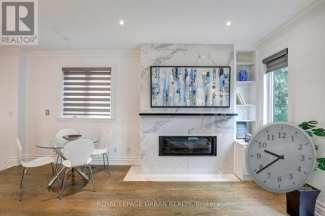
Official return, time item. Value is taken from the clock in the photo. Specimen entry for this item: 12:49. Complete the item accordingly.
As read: 9:39
